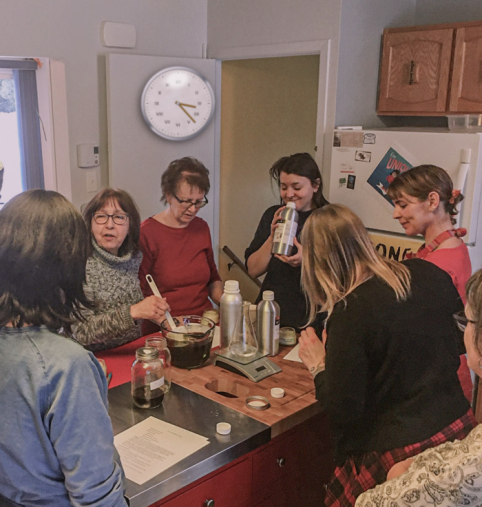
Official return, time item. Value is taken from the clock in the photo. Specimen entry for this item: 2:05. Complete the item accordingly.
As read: 3:23
